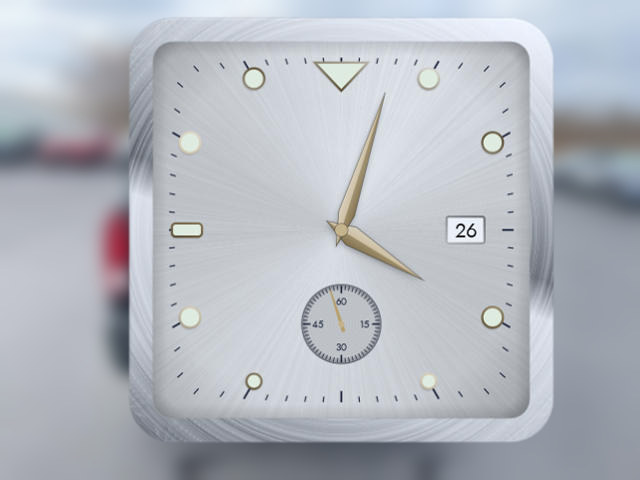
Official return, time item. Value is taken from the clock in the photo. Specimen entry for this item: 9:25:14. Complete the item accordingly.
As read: 4:02:57
